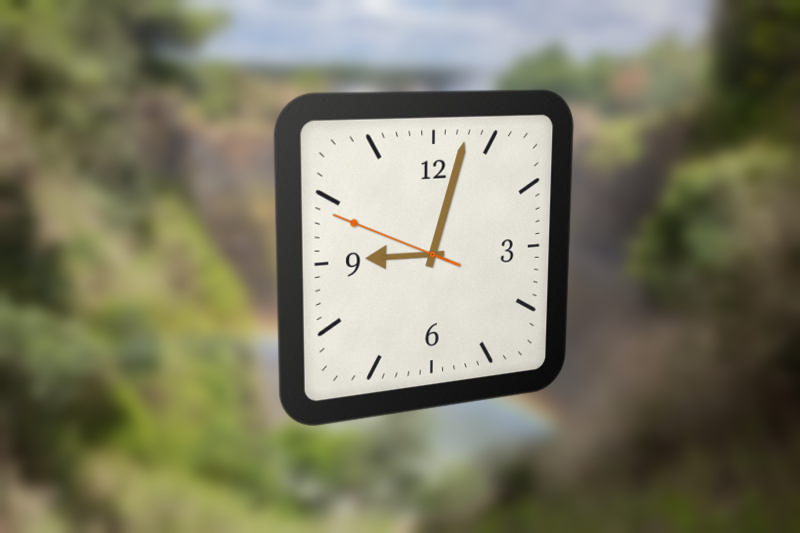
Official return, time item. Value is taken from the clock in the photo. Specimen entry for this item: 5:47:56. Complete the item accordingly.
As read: 9:02:49
